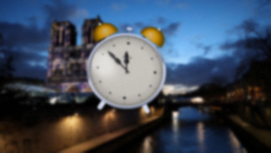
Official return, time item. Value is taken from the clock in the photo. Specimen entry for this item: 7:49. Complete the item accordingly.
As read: 11:52
